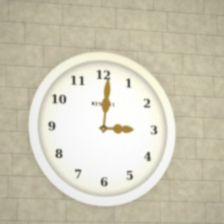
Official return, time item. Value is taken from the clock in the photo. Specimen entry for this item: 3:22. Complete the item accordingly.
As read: 3:01
